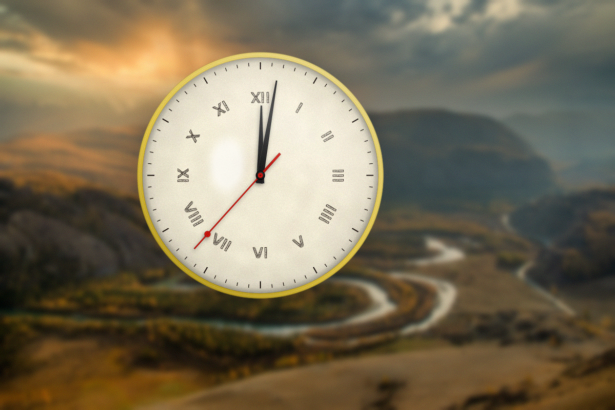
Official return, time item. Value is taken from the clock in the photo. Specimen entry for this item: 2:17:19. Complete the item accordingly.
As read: 12:01:37
